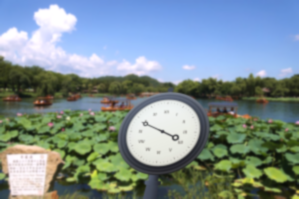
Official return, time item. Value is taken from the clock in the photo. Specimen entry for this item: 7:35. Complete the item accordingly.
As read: 3:49
